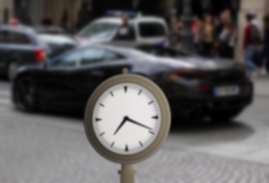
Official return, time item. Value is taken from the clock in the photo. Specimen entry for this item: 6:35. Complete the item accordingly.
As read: 7:19
